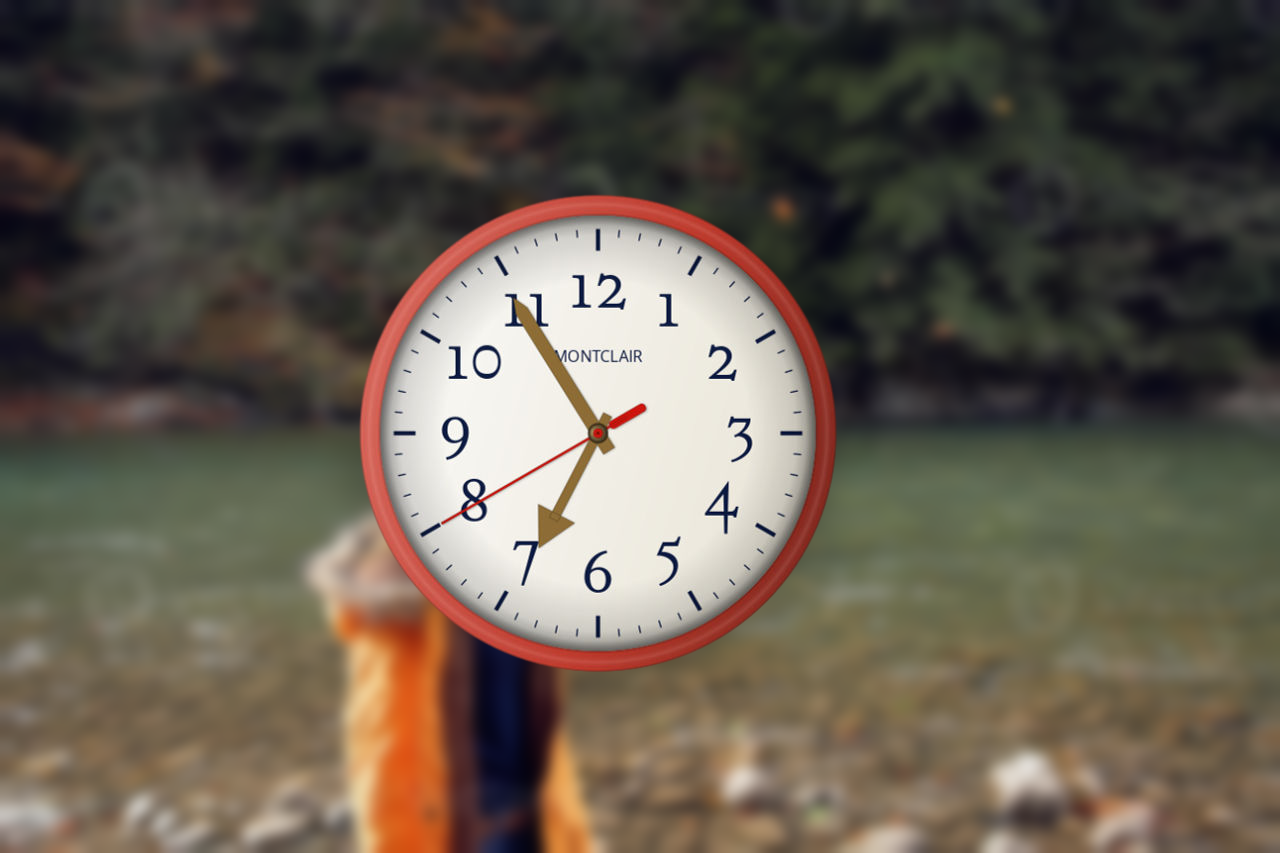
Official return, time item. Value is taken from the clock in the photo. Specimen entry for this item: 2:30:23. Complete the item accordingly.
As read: 6:54:40
